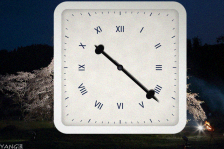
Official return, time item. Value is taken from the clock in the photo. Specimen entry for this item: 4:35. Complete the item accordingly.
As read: 10:22
